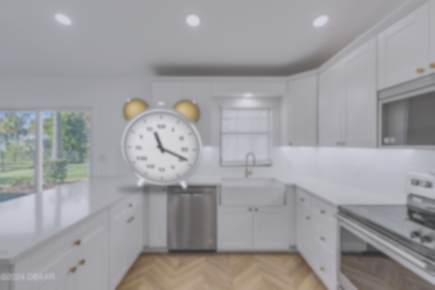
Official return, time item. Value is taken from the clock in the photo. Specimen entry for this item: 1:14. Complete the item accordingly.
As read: 11:19
